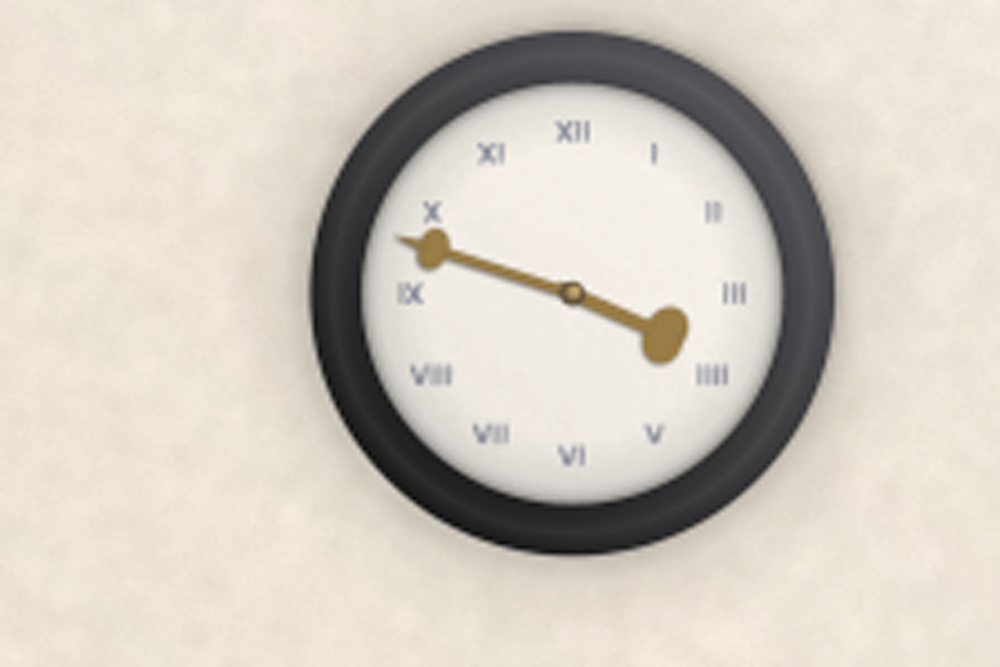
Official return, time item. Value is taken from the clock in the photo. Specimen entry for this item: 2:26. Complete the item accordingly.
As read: 3:48
